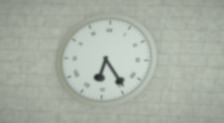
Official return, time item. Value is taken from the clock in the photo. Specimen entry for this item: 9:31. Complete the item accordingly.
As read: 6:24
